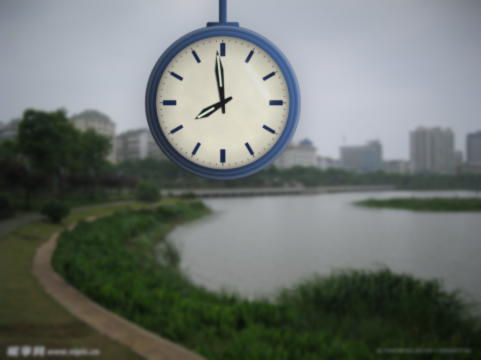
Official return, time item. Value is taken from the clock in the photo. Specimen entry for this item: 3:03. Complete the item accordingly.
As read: 7:59
